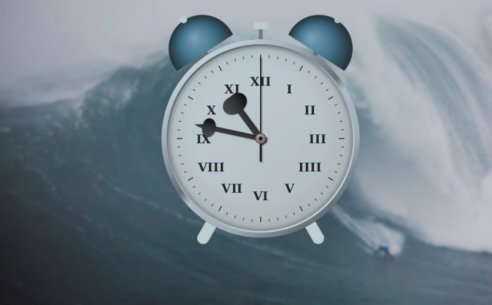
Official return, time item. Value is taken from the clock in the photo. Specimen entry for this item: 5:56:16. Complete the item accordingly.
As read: 10:47:00
